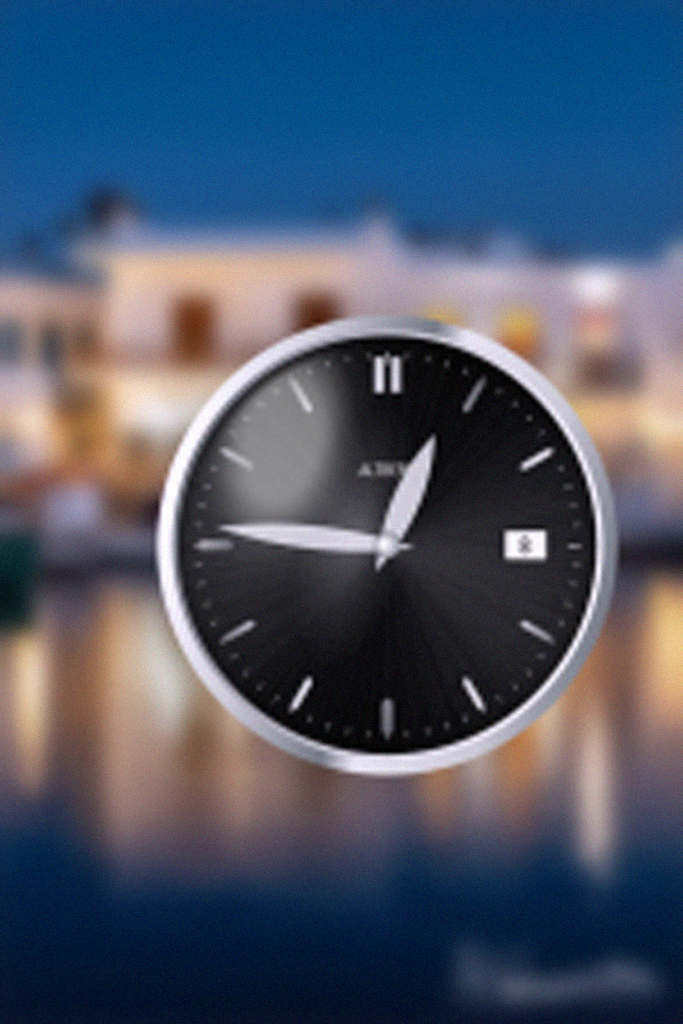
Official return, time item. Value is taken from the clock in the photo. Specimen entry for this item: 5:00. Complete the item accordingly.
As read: 12:46
